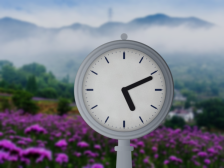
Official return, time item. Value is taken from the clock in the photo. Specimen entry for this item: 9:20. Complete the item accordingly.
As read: 5:11
